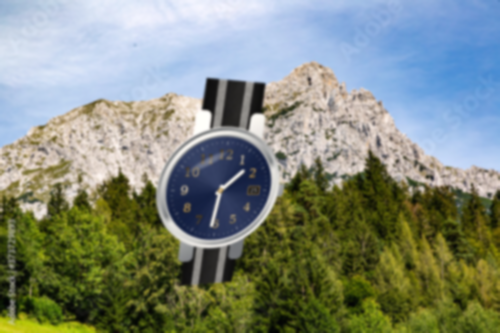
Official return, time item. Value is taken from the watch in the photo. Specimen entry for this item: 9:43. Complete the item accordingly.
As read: 1:31
